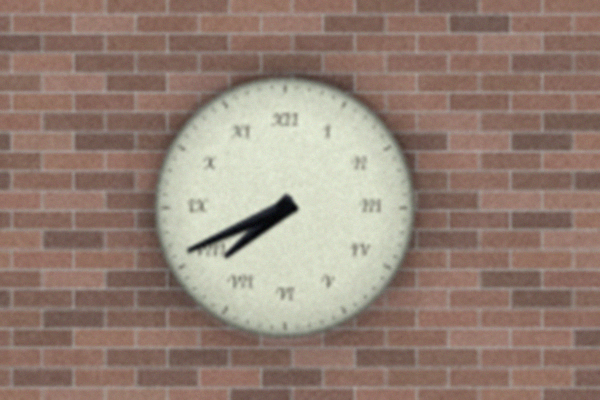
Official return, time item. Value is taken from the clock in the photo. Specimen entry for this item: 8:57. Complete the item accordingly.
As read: 7:41
